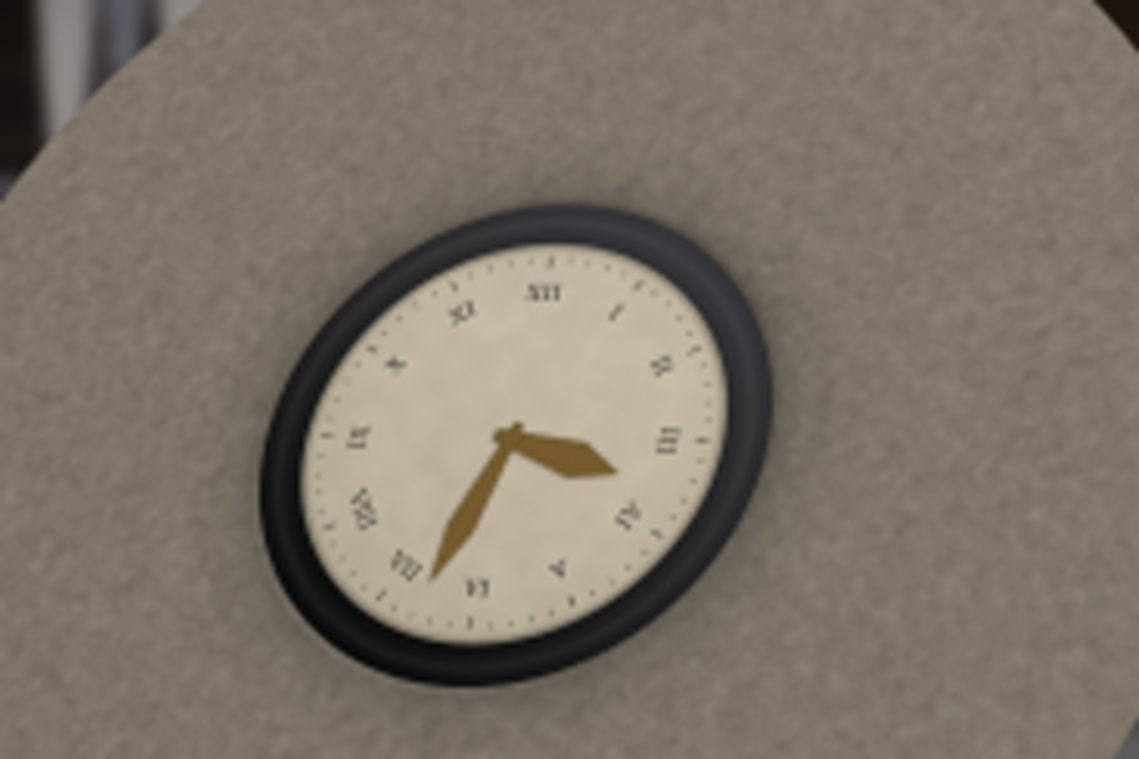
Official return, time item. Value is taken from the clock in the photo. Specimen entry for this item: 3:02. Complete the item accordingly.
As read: 3:33
